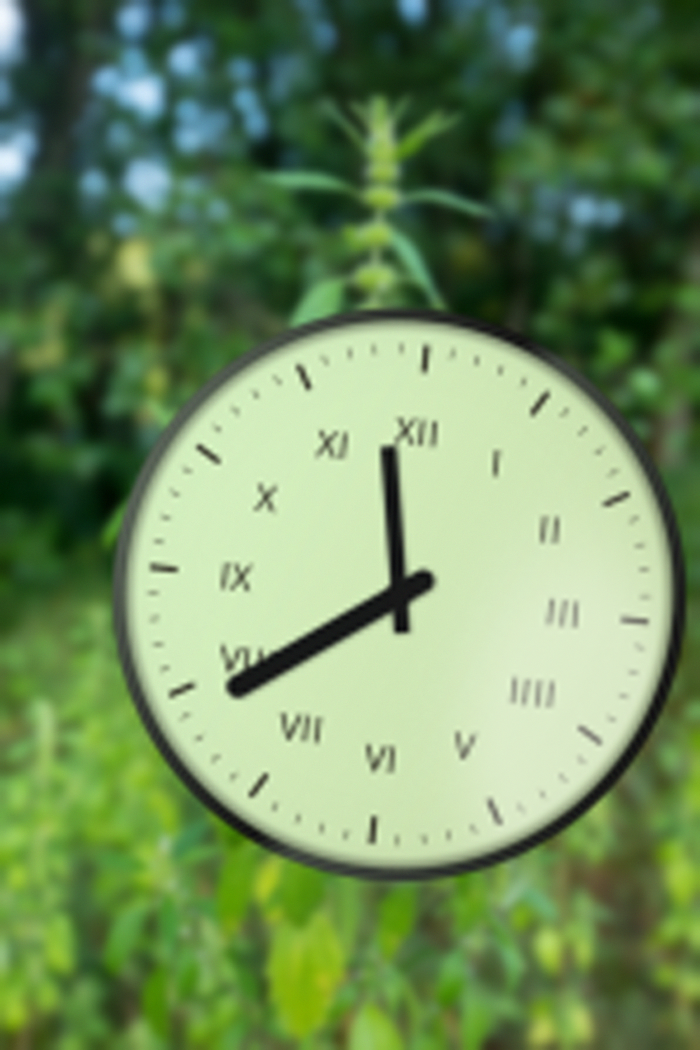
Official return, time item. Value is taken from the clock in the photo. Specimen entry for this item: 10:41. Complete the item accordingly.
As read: 11:39
